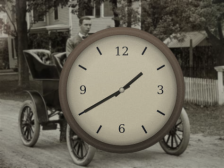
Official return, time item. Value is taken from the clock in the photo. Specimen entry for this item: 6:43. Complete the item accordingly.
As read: 1:40
